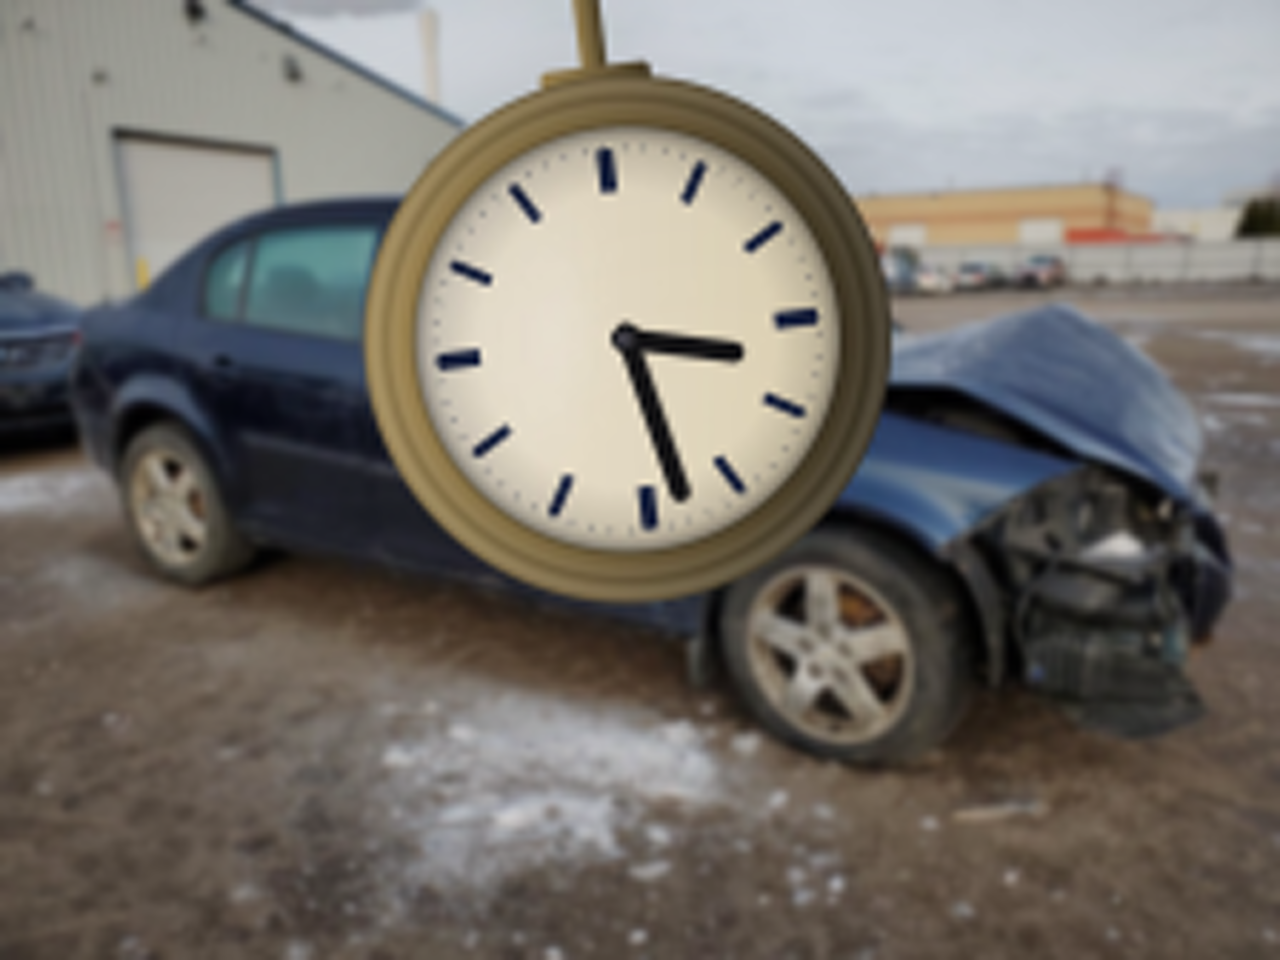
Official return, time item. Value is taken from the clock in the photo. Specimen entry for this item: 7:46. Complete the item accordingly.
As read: 3:28
